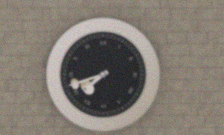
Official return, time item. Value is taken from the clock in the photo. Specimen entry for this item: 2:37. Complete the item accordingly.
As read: 7:42
